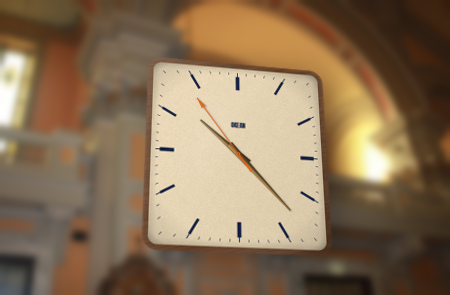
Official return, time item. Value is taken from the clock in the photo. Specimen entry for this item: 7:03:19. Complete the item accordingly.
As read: 10:22:54
